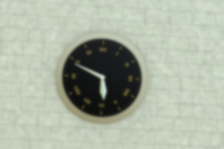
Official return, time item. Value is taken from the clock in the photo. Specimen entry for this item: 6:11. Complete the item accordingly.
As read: 5:49
